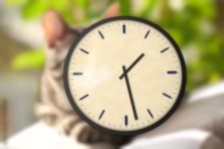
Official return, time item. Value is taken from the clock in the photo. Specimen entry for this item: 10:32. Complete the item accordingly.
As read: 1:28
